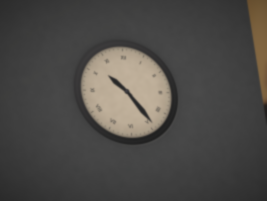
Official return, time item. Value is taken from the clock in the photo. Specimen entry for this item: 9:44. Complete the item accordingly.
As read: 10:24
